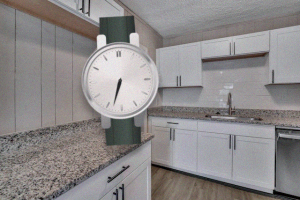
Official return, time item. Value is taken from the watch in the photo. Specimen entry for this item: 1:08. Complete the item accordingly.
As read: 6:33
